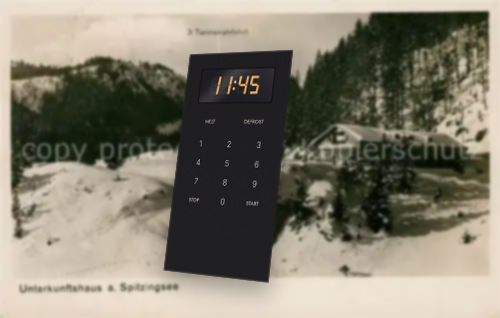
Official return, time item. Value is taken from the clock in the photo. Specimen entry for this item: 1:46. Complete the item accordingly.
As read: 11:45
